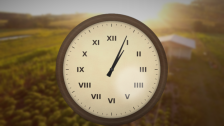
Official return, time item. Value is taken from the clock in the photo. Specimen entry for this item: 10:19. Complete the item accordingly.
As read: 1:04
